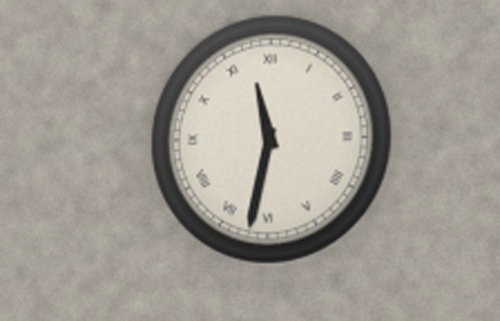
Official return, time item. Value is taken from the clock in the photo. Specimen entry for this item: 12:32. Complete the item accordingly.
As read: 11:32
